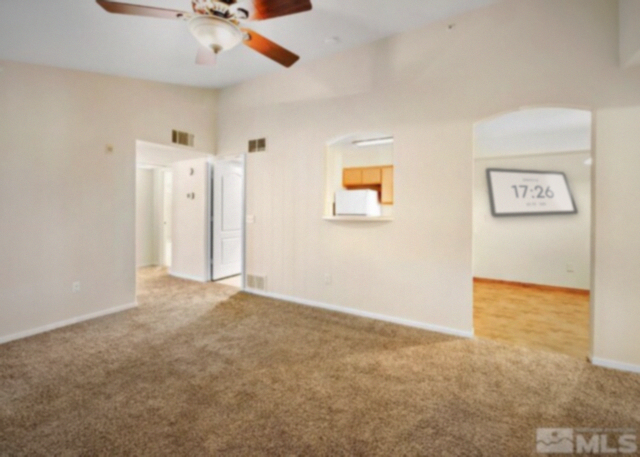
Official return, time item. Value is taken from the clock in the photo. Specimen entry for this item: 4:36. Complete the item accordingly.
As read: 17:26
